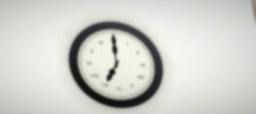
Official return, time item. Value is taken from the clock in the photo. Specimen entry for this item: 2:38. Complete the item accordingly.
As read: 7:00
